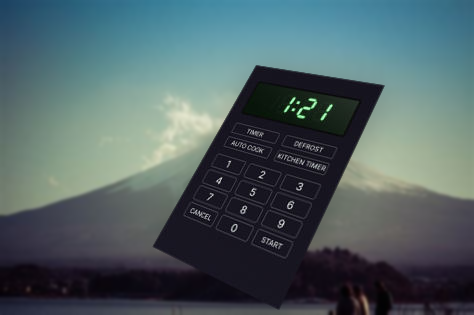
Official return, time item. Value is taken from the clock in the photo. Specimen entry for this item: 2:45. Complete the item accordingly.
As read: 1:21
